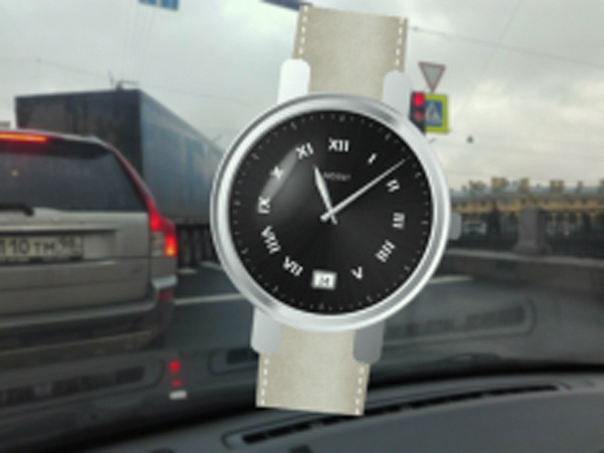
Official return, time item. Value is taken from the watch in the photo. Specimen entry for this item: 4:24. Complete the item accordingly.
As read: 11:08
